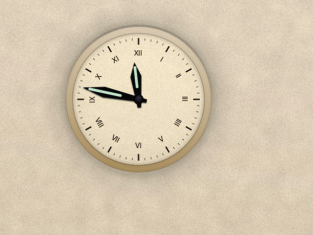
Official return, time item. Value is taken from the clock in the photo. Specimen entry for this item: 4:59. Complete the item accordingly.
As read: 11:47
